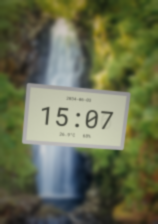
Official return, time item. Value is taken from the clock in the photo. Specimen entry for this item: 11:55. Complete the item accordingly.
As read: 15:07
